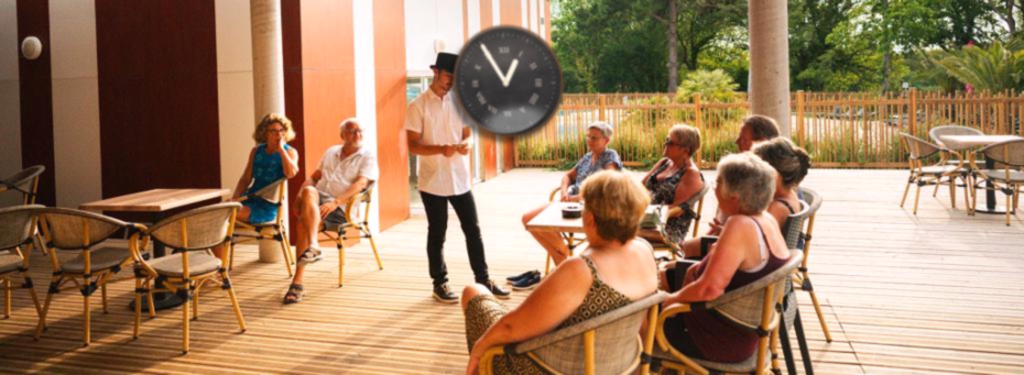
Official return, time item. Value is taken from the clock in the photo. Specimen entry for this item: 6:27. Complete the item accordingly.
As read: 12:55
